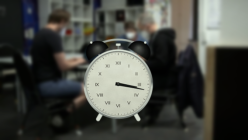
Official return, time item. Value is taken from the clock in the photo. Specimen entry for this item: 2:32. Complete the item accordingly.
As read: 3:17
